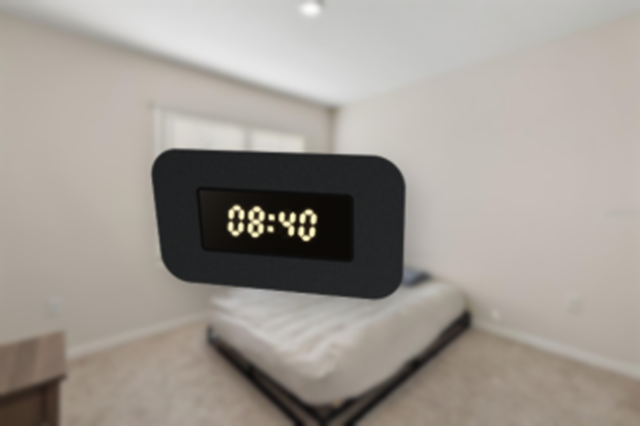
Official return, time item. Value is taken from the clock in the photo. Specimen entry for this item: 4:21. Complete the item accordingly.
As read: 8:40
